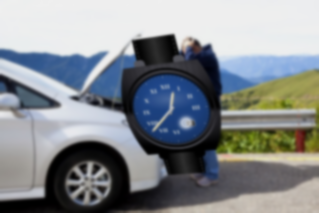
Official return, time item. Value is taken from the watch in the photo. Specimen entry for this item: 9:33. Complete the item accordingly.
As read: 12:38
